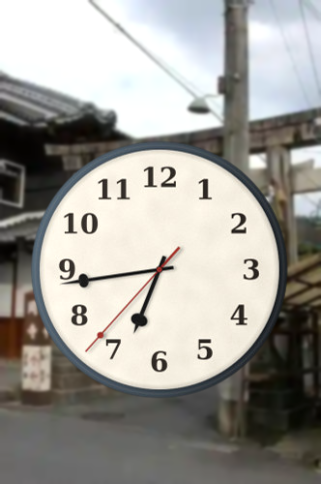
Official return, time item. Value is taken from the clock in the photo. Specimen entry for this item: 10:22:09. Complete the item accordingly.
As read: 6:43:37
